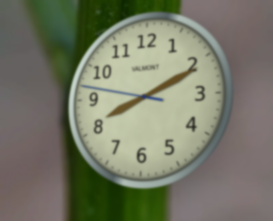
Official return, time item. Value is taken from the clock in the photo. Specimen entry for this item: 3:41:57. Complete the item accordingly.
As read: 8:10:47
